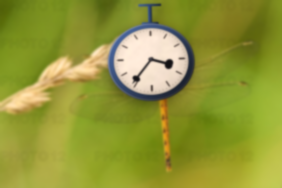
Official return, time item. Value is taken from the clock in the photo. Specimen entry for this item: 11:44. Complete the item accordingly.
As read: 3:36
